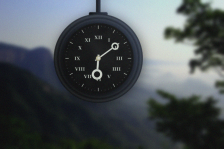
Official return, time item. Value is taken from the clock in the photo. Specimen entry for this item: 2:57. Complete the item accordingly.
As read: 6:09
